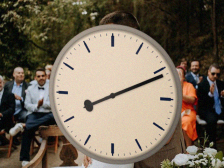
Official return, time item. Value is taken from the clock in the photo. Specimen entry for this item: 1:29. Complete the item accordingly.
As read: 8:11
